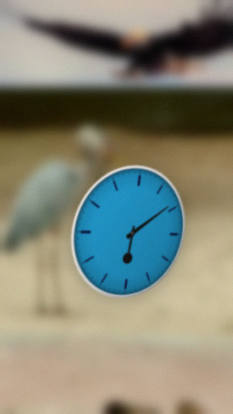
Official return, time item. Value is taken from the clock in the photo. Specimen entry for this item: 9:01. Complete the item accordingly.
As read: 6:09
